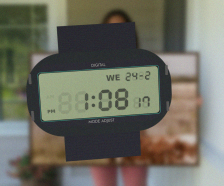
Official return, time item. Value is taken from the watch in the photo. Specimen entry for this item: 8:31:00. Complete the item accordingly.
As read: 1:08:17
